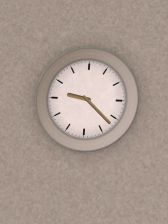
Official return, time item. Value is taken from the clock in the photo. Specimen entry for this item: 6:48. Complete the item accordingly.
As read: 9:22
